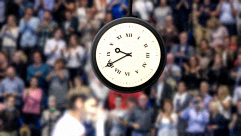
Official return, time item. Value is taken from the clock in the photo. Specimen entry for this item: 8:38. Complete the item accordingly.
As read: 9:40
